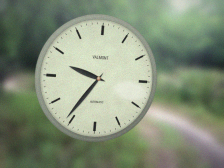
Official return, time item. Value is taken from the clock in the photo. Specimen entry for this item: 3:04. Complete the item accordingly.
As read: 9:36
